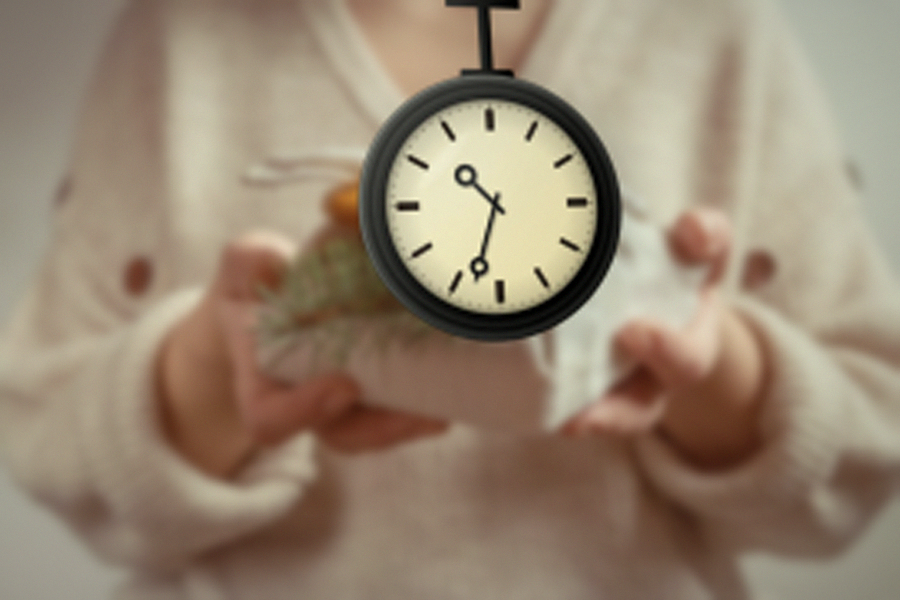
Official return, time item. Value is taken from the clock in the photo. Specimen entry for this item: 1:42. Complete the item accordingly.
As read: 10:33
